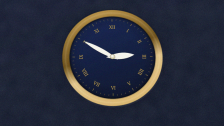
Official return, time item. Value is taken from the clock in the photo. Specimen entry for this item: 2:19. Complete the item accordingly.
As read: 2:50
